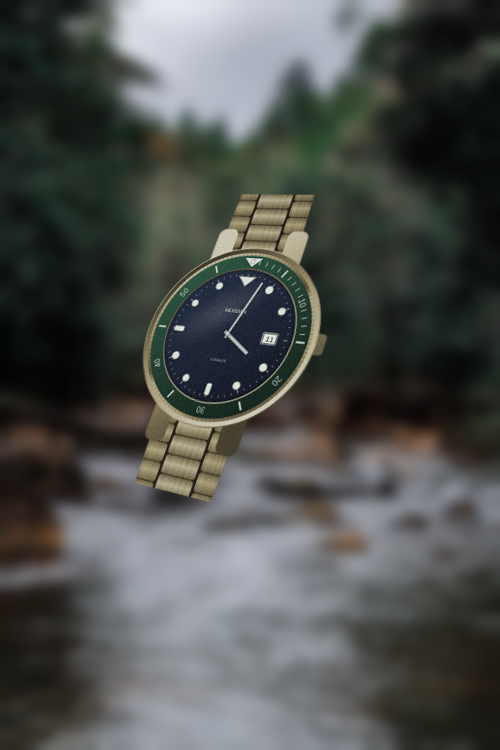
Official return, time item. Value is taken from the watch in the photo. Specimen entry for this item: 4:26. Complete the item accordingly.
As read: 4:03
